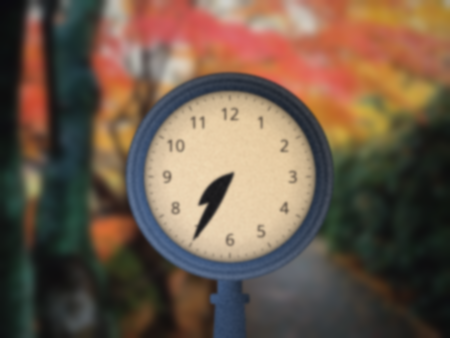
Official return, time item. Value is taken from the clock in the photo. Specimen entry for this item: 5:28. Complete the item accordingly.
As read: 7:35
